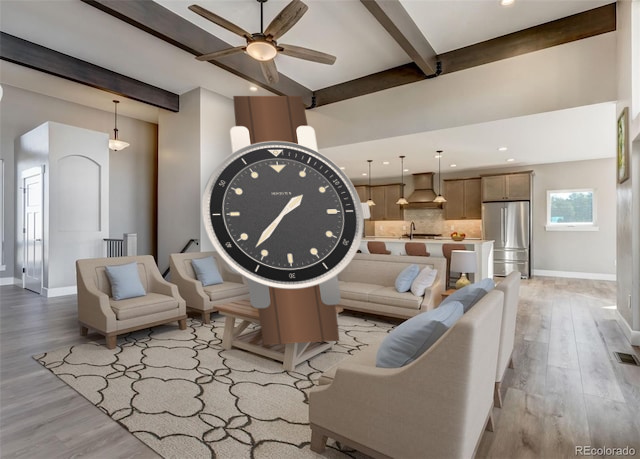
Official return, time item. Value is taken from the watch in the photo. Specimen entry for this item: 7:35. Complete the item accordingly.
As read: 1:37
